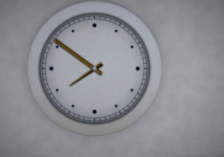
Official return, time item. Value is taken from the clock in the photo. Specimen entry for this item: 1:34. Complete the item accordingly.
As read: 7:51
